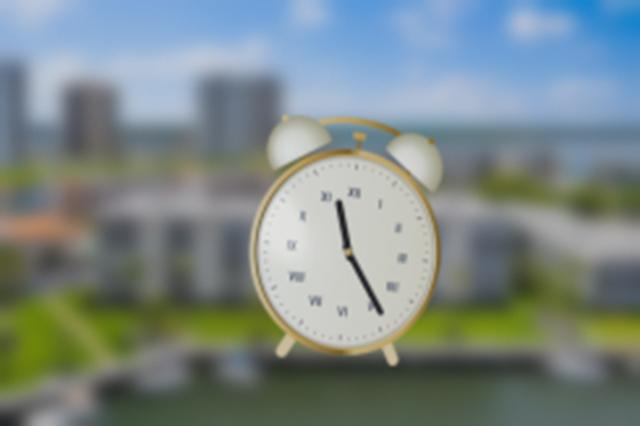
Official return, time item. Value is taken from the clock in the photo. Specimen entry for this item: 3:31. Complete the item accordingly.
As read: 11:24
